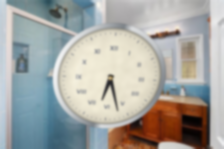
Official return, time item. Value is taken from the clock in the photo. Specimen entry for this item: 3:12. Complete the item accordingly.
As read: 6:27
